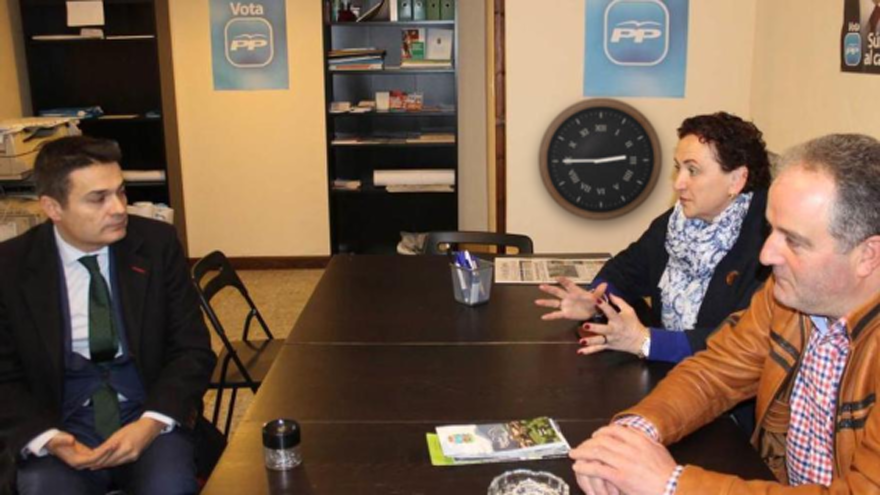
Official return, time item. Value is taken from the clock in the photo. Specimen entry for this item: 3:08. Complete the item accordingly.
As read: 2:45
